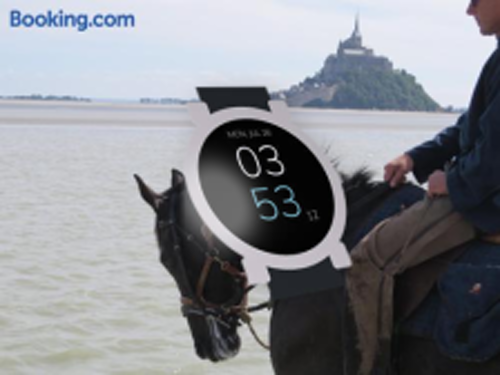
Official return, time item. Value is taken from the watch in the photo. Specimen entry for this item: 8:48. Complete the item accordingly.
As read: 3:53
